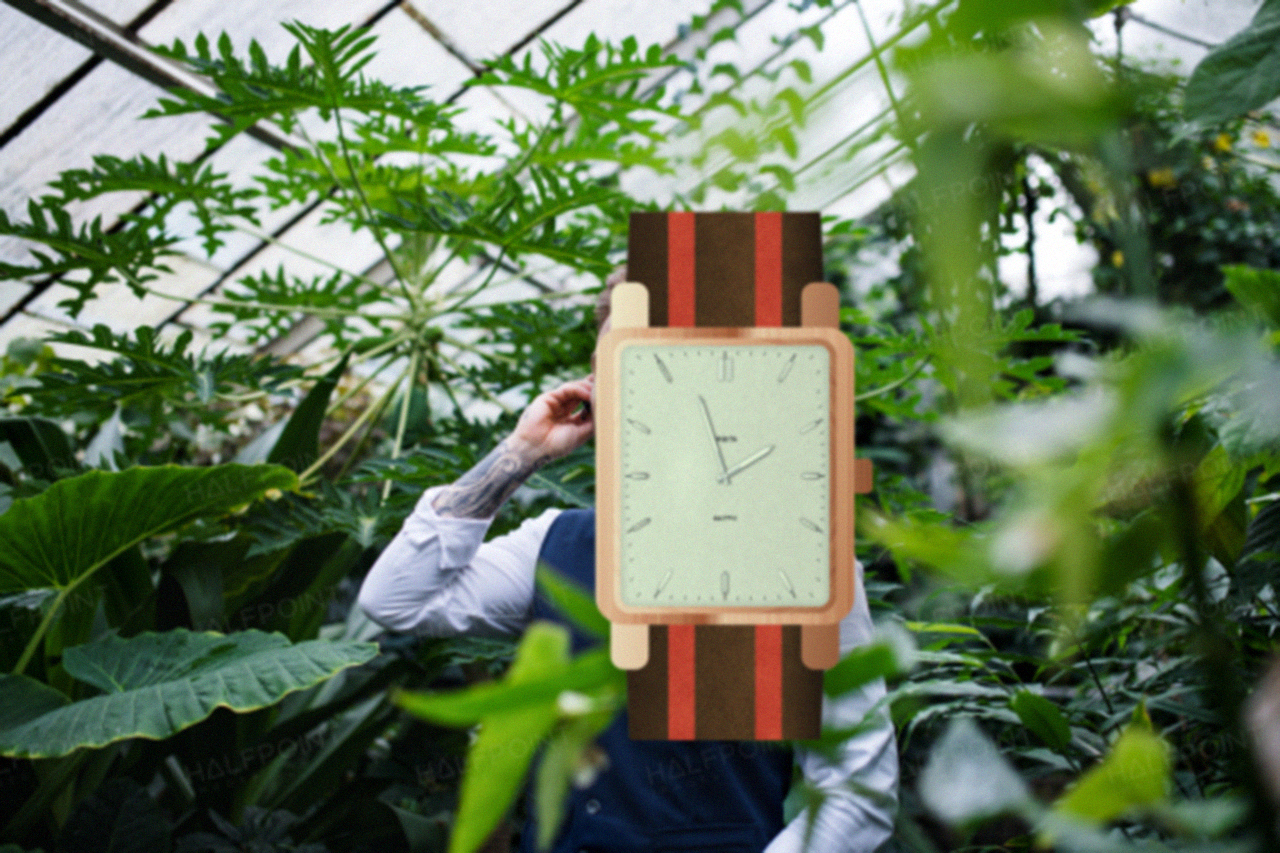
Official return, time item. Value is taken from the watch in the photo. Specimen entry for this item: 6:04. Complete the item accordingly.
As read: 1:57
